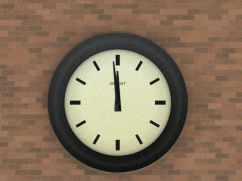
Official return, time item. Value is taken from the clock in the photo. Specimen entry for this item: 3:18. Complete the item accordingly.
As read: 11:59
